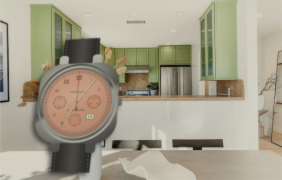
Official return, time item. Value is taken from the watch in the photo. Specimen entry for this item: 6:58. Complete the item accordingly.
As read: 7:06
